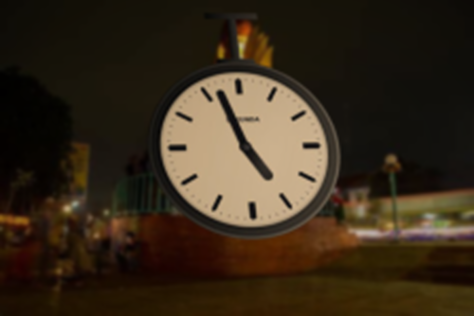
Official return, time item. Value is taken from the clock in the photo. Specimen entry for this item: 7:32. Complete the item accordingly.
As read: 4:57
